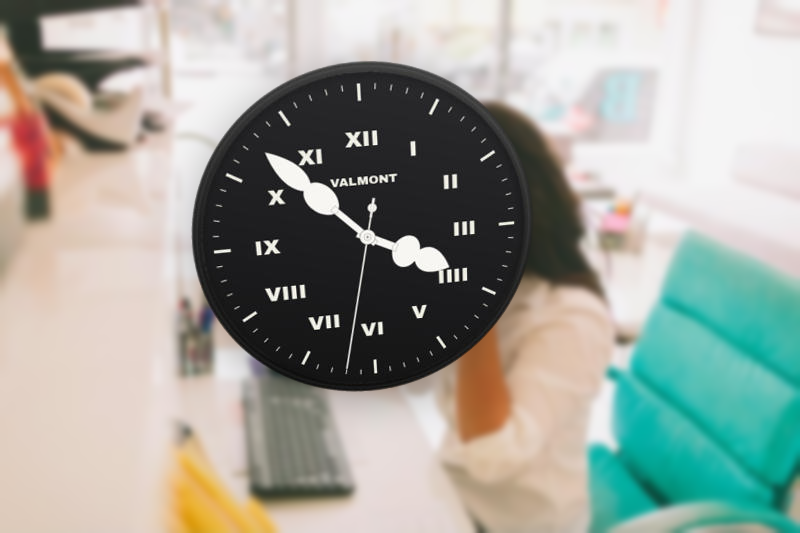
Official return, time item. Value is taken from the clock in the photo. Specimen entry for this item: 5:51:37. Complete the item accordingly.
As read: 3:52:32
